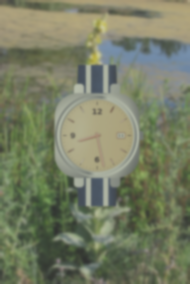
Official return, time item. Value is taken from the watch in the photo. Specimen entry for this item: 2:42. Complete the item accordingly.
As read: 8:28
